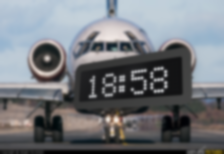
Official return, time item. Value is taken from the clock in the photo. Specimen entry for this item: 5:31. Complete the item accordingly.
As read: 18:58
